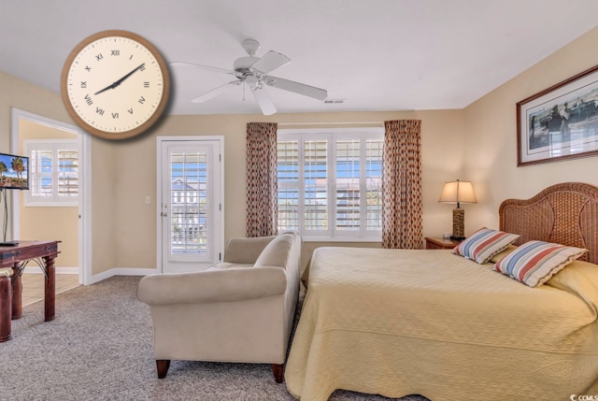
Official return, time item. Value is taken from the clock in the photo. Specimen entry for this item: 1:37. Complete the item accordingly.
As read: 8:09
